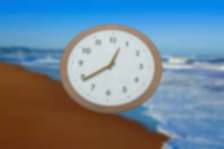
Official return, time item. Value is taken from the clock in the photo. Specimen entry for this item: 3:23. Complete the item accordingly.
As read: 12:39
